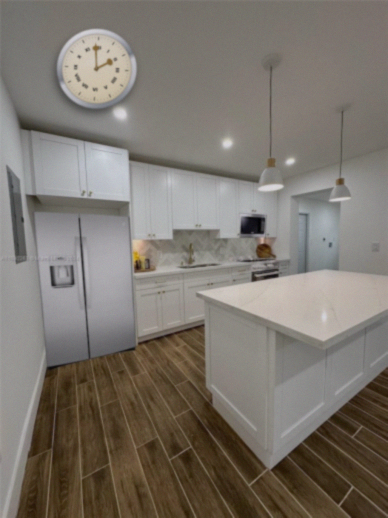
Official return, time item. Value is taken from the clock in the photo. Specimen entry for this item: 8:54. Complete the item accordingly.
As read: 1:59
